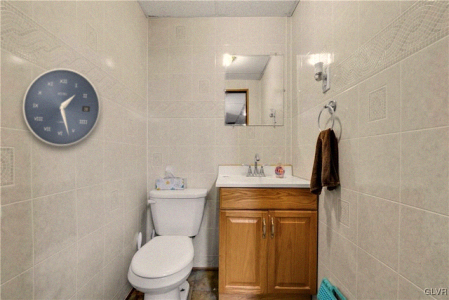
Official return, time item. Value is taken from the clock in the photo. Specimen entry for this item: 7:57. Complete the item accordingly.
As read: 1:27
